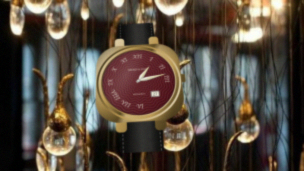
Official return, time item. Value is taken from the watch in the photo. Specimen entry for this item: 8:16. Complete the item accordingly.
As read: 1:13
